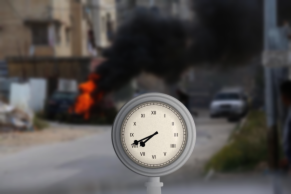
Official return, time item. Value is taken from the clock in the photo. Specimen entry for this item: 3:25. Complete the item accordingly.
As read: 7:41
